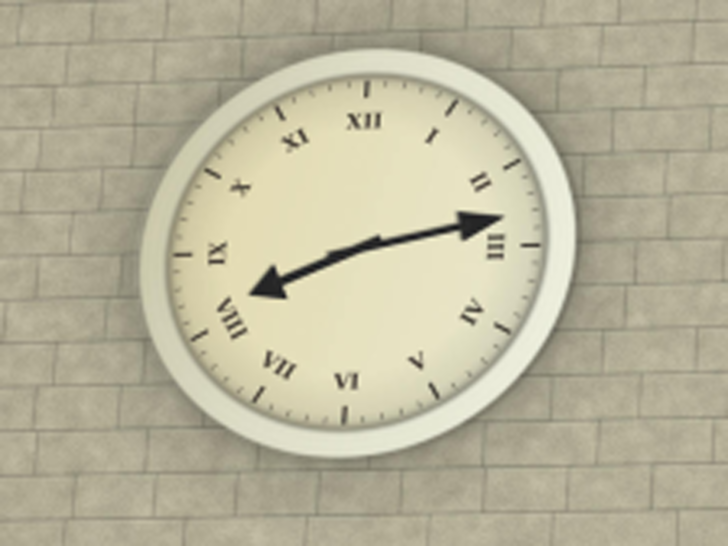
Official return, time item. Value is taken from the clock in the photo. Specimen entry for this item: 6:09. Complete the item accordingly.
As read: 8:13
